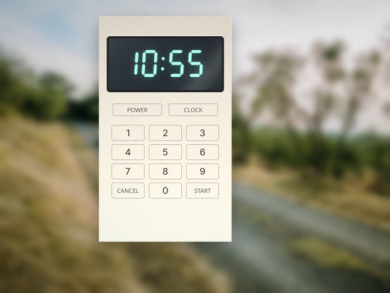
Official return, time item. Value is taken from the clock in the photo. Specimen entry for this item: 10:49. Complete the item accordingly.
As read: 10:55
